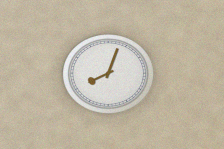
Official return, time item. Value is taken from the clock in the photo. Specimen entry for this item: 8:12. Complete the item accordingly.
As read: 8:03
